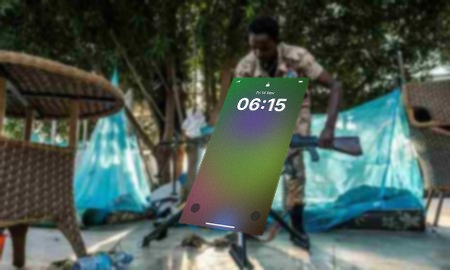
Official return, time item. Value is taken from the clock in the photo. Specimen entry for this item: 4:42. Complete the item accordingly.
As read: 6:15
